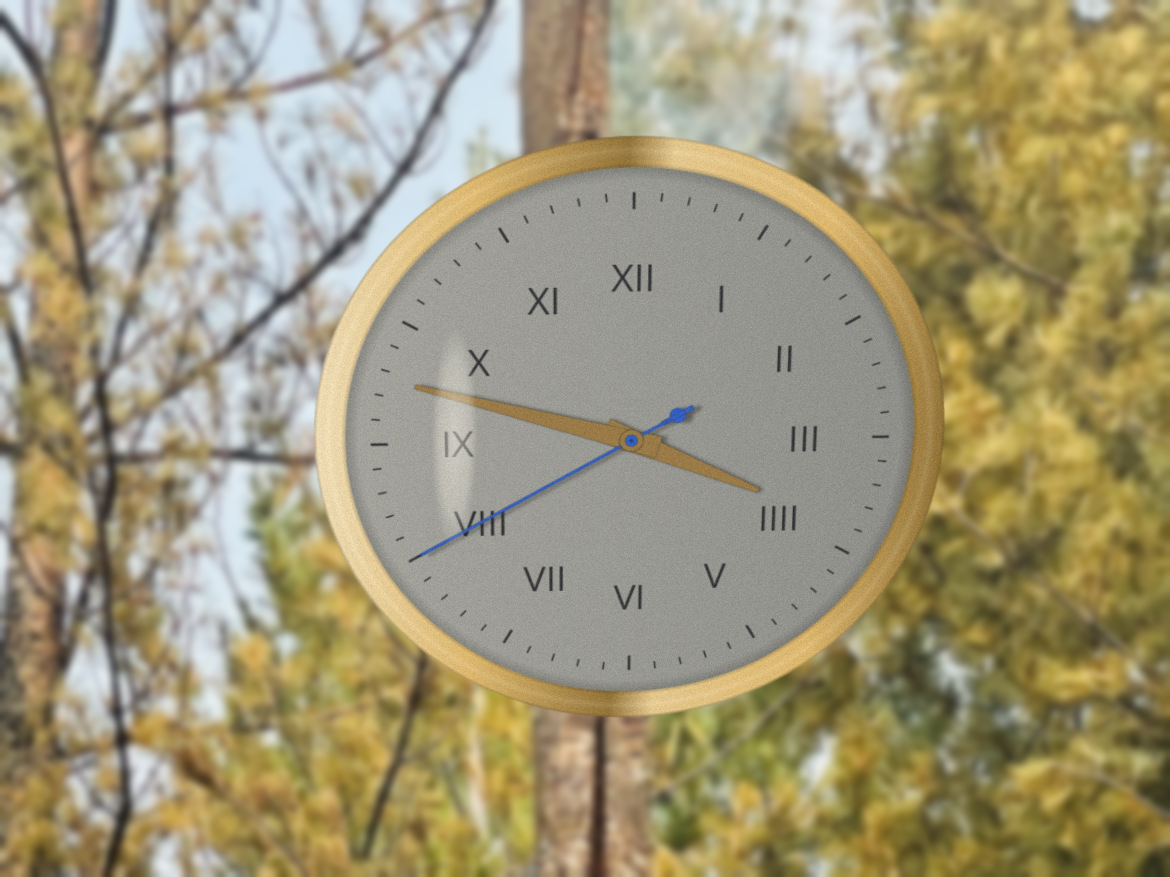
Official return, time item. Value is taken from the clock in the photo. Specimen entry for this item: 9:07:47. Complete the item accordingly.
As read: 3:47:40
